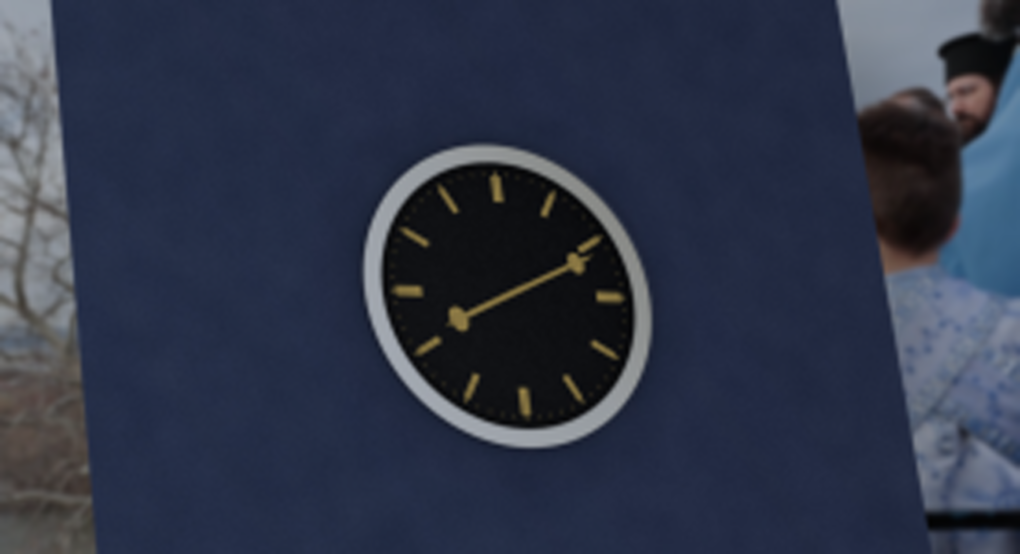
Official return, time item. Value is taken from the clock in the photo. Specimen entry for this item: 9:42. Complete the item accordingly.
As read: 8:11
